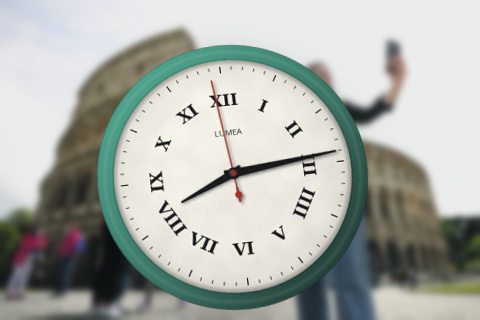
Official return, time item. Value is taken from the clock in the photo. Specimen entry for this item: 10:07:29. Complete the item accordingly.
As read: 8:13:59
